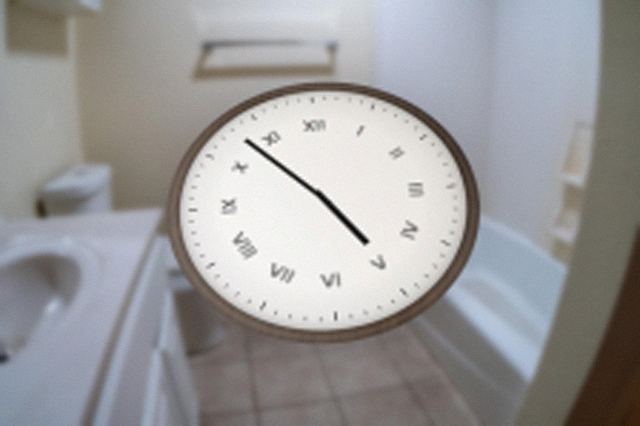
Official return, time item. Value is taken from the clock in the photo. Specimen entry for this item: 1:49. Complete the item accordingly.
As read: 4:53
